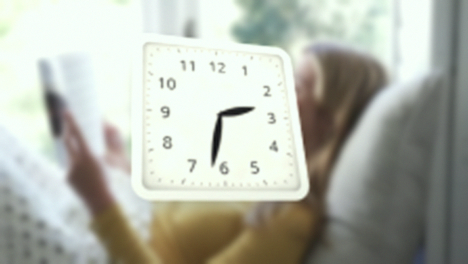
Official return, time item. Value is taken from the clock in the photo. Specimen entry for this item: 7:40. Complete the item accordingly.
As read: 2:32
